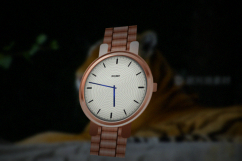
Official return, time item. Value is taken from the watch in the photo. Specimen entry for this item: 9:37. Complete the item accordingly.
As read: 5:47
